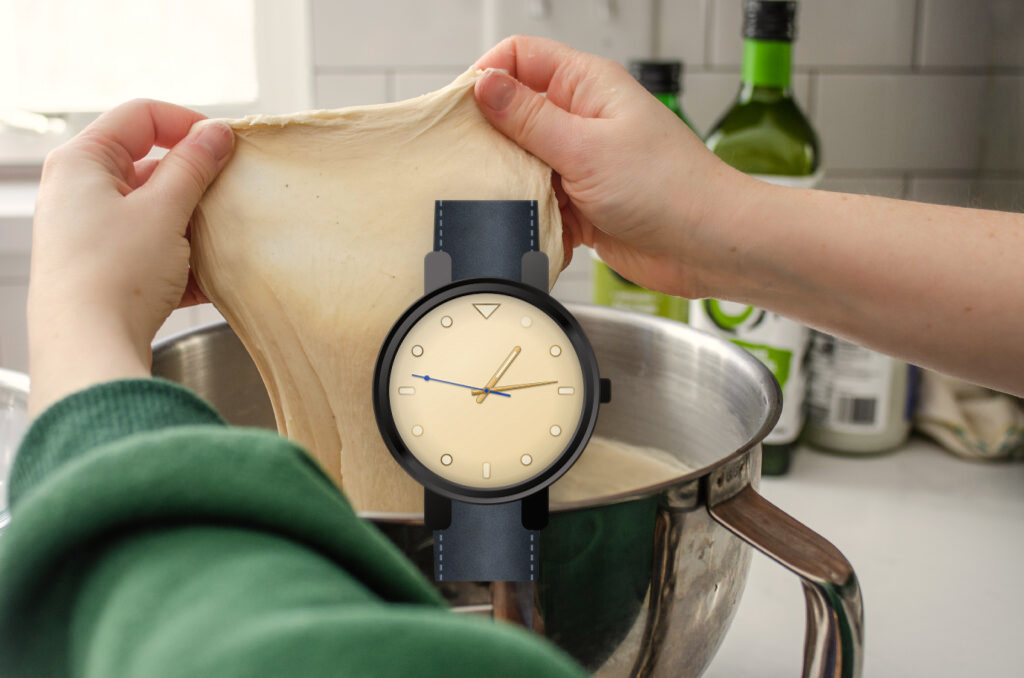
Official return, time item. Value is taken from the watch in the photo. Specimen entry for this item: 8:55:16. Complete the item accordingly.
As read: 1:13:47
